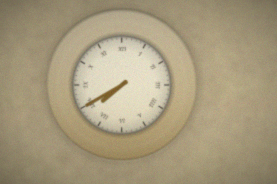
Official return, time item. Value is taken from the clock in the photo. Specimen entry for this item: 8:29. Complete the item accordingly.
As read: 7:40
